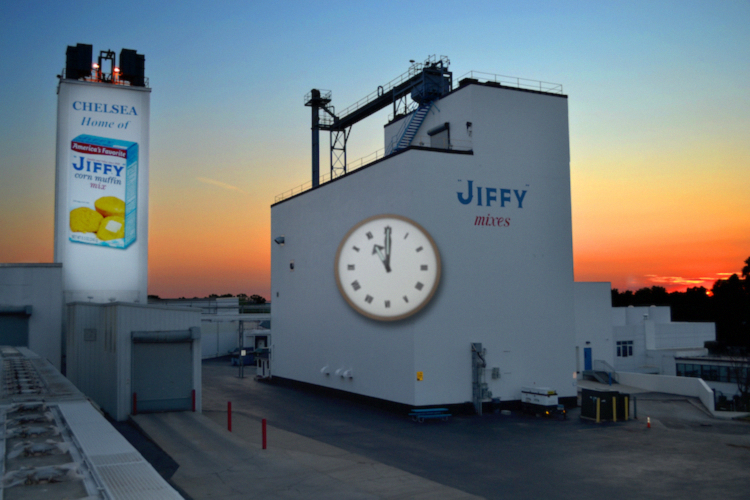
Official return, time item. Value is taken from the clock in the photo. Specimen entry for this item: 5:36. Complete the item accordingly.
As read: 11:00
